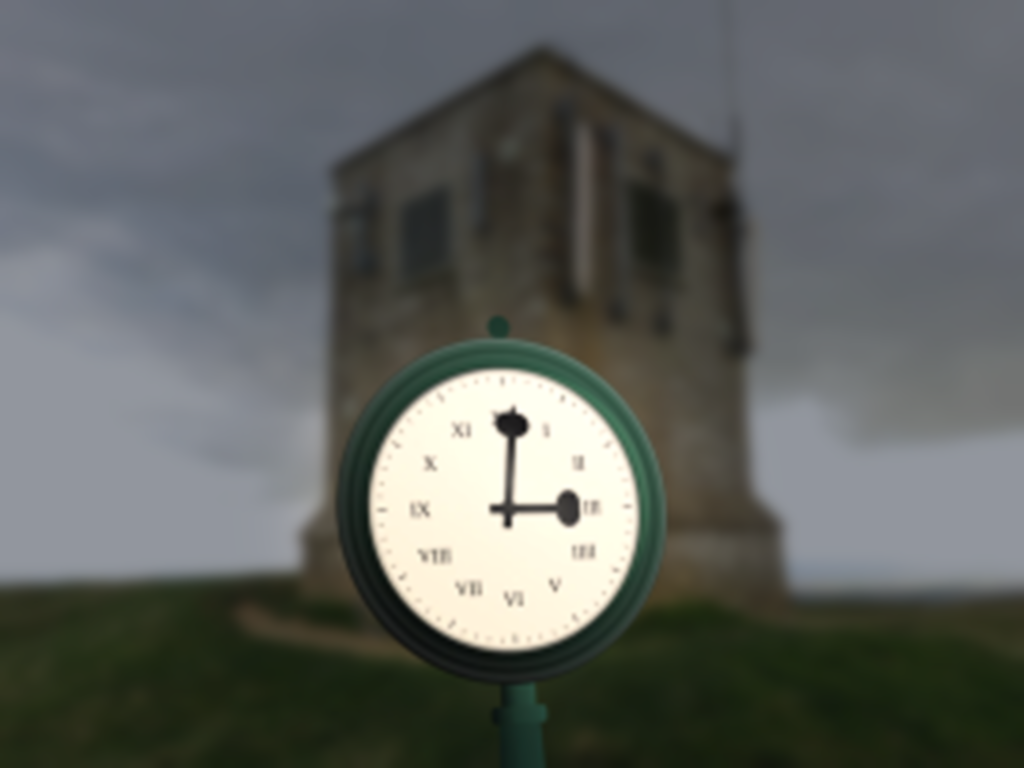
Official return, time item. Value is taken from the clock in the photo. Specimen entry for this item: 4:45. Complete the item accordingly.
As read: 3:01
